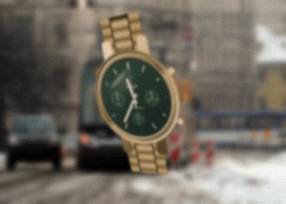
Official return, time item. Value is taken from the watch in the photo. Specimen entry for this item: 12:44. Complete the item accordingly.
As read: 11:36
